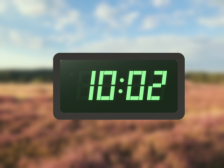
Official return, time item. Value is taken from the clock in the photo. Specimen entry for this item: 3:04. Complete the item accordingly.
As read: 10:02
